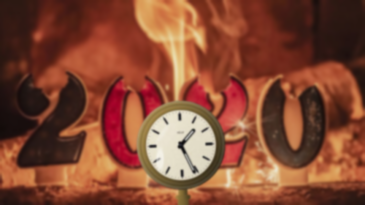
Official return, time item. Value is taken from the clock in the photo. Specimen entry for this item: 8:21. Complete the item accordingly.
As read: 1:26
